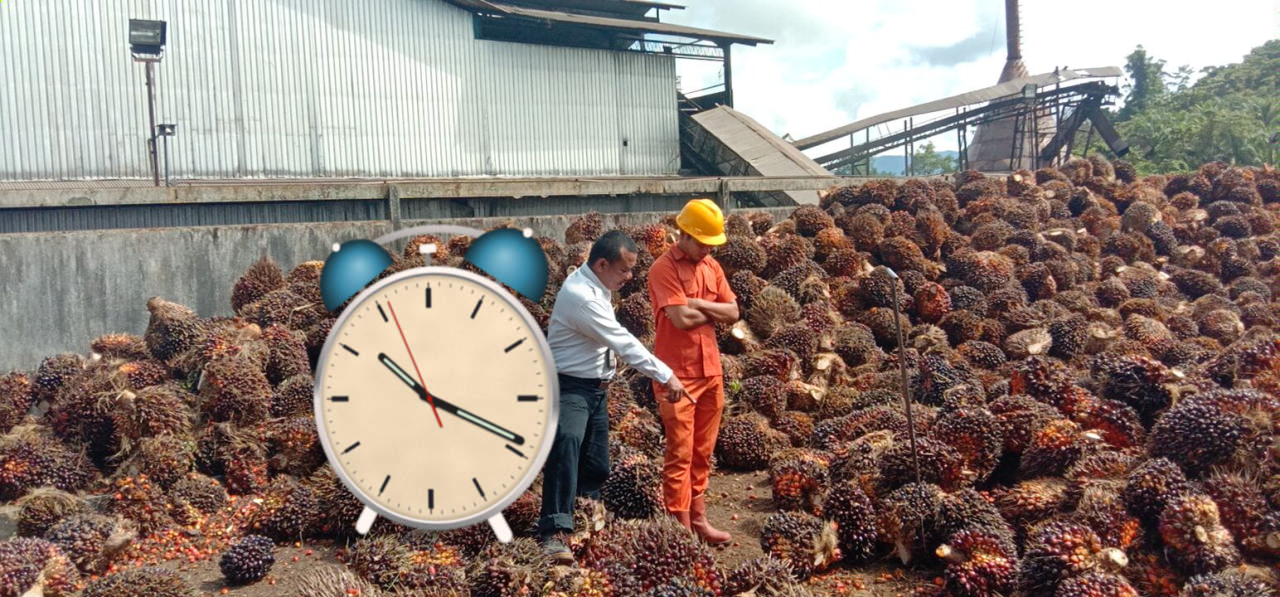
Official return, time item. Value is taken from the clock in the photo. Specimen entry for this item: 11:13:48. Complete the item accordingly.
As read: 10:18:56
